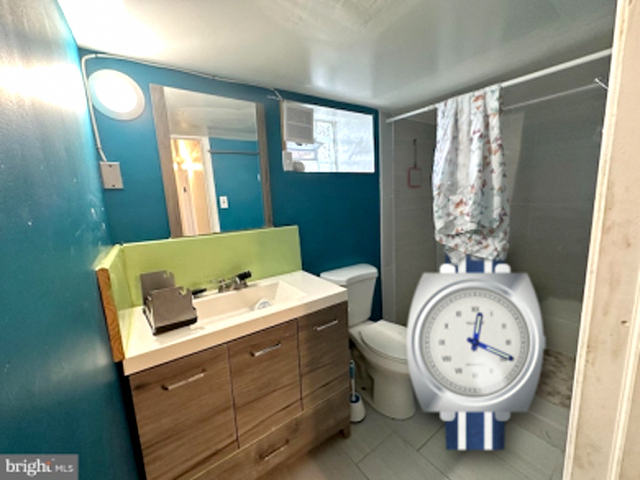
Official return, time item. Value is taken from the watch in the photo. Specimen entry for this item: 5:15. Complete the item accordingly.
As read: 12:19
